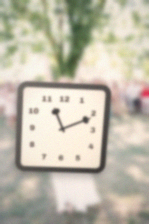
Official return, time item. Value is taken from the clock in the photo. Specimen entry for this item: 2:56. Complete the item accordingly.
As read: 11:11
